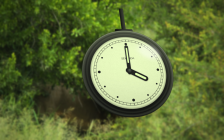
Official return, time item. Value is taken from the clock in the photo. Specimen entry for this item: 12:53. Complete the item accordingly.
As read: 4:00
